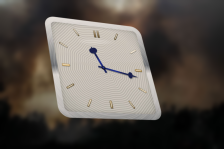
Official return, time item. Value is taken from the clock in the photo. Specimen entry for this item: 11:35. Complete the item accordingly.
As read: 11:17
